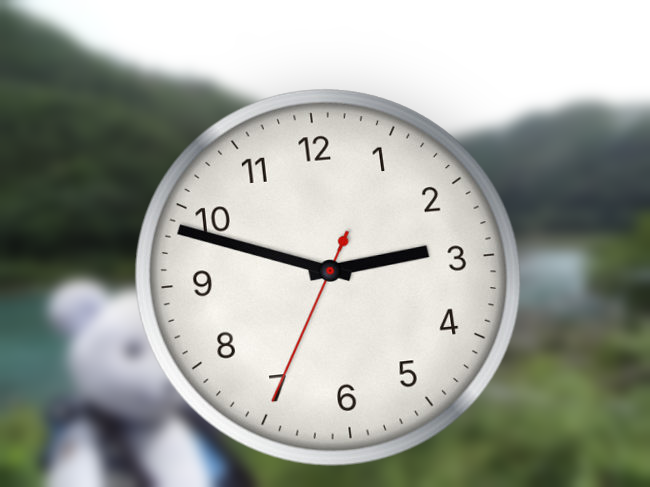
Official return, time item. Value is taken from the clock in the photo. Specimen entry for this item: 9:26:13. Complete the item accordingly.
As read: 2:48:35
